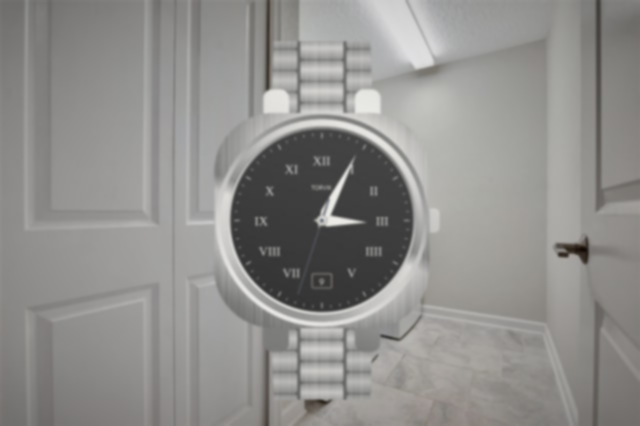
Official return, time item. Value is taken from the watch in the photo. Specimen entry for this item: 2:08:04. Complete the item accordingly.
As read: 3:04:33
